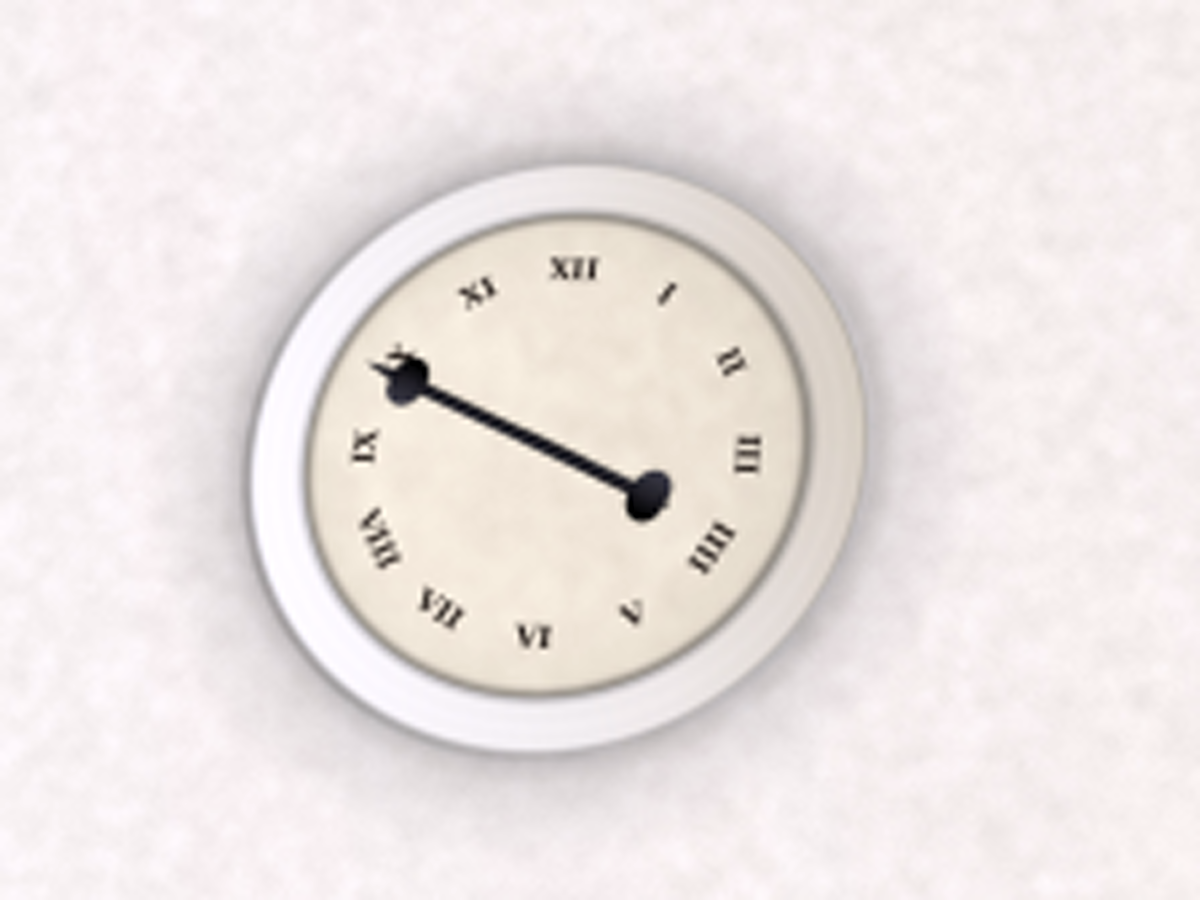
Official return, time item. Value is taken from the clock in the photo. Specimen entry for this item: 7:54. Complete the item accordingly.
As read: 3:49
